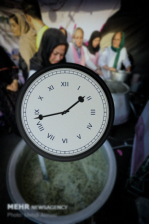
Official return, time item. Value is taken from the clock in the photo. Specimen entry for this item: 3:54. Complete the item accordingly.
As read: 1:43
